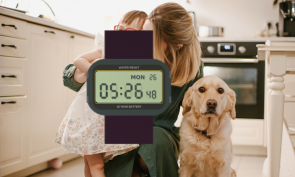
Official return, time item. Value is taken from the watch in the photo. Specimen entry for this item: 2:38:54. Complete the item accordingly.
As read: 5:26:48
